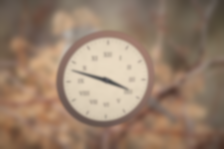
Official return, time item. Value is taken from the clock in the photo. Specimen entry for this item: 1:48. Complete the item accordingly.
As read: 3:48
